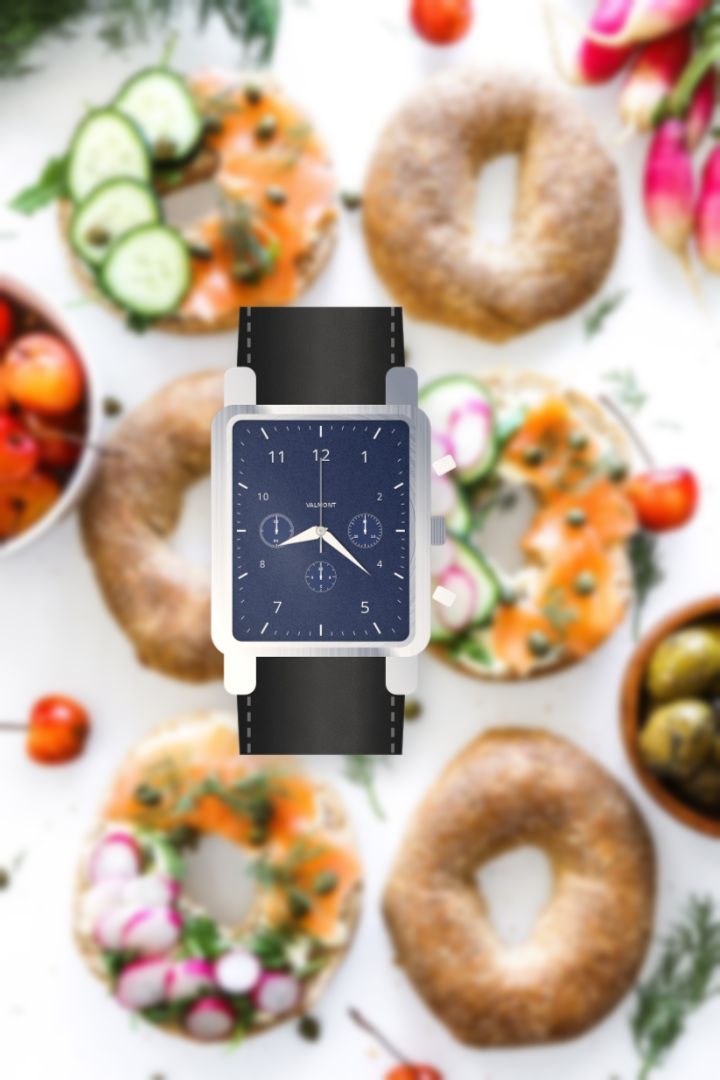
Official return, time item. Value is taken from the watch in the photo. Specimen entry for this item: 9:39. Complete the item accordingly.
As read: 8:22
